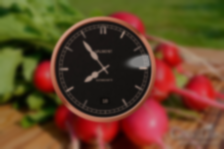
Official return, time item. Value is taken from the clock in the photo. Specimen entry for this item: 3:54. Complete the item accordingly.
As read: 7:54
